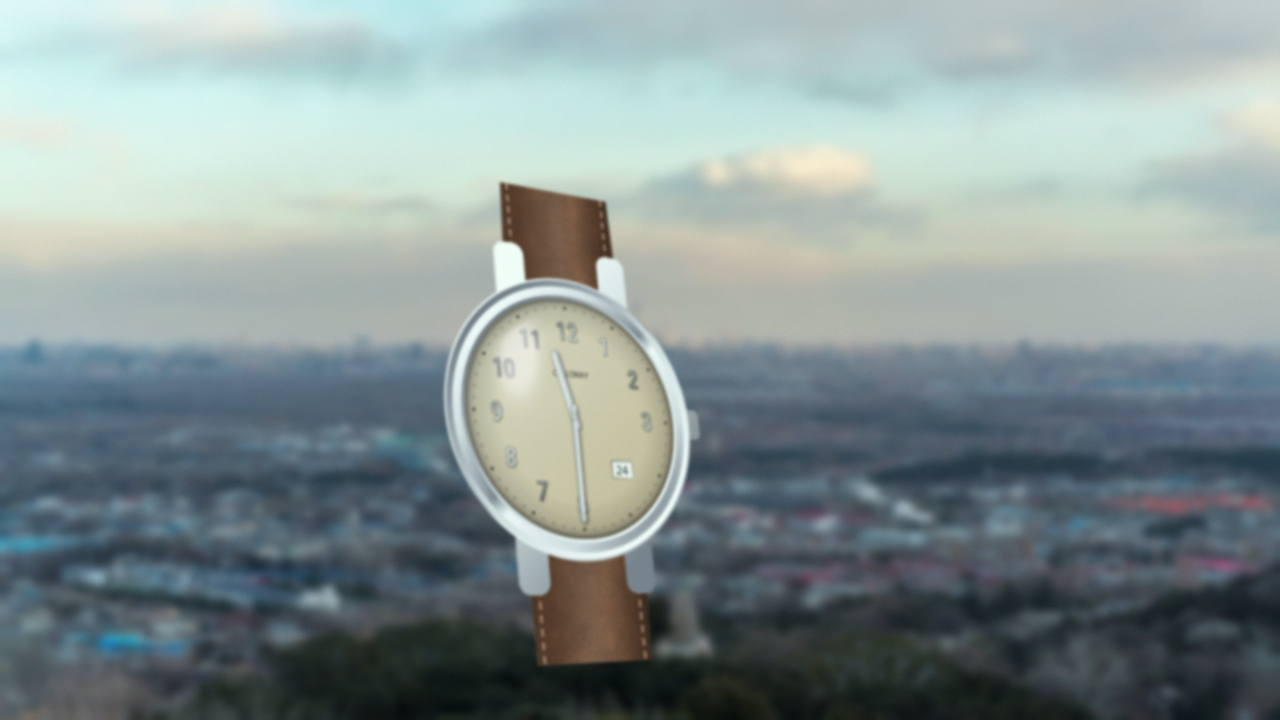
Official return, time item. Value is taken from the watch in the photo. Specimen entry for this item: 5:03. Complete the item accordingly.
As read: 11:30
